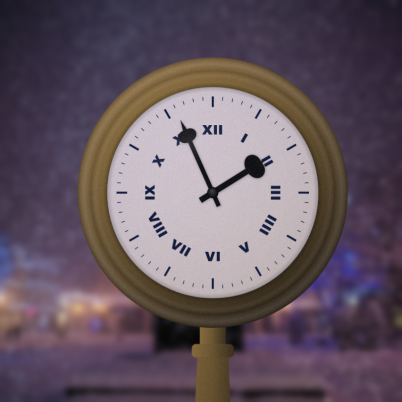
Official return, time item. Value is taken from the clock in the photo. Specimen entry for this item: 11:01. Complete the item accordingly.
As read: 1:56
